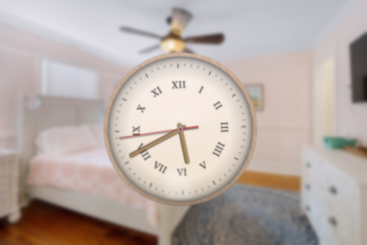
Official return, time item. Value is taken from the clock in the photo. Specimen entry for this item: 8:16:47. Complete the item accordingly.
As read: 5:40:44
